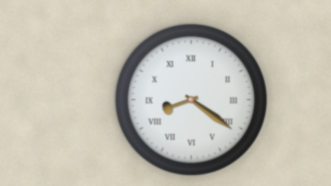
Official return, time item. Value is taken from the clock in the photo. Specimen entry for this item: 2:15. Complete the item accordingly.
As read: 8:21
